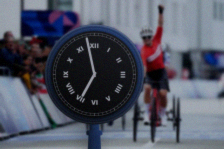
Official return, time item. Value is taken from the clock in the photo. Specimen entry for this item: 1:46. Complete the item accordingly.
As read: 6:58
